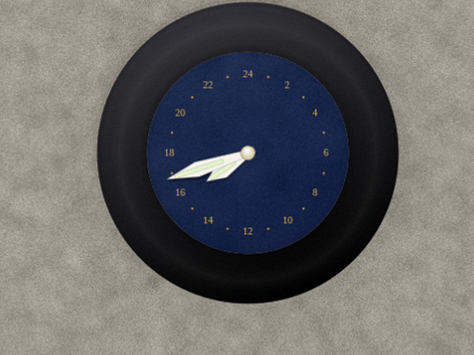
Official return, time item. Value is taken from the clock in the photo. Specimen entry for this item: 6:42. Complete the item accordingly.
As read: 15:42
